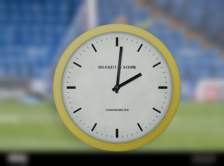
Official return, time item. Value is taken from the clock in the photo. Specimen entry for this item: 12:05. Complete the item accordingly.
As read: 2:01
